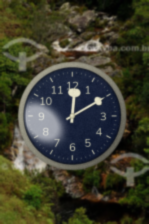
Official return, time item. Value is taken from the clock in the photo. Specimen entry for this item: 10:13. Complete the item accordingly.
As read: 12:10
